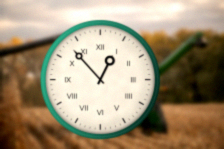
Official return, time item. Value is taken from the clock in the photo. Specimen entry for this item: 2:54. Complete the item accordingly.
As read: 12:53
